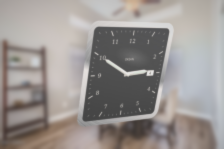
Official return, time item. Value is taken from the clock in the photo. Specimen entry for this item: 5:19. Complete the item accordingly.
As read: 2:50
